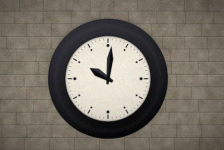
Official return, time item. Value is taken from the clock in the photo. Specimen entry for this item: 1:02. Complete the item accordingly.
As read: 10:01
